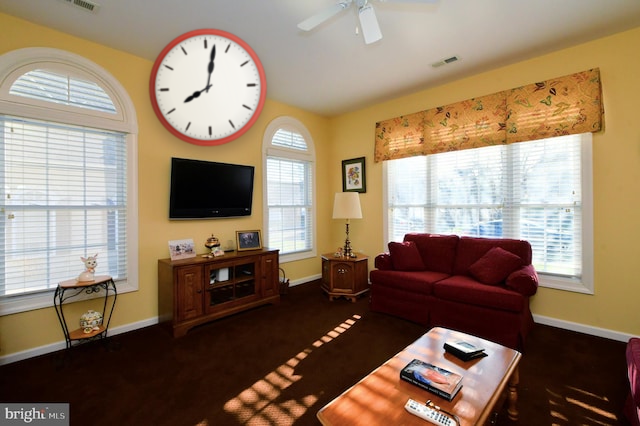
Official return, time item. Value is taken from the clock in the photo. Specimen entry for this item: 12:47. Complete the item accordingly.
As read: 8:02
